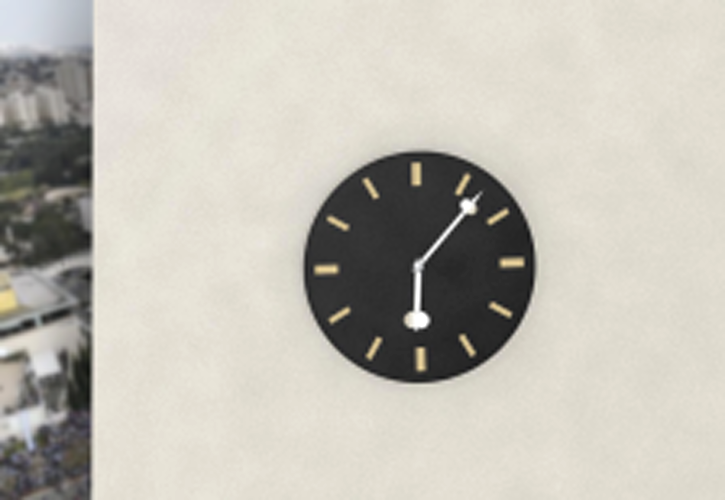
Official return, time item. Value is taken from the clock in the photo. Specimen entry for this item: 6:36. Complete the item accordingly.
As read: 6:07
